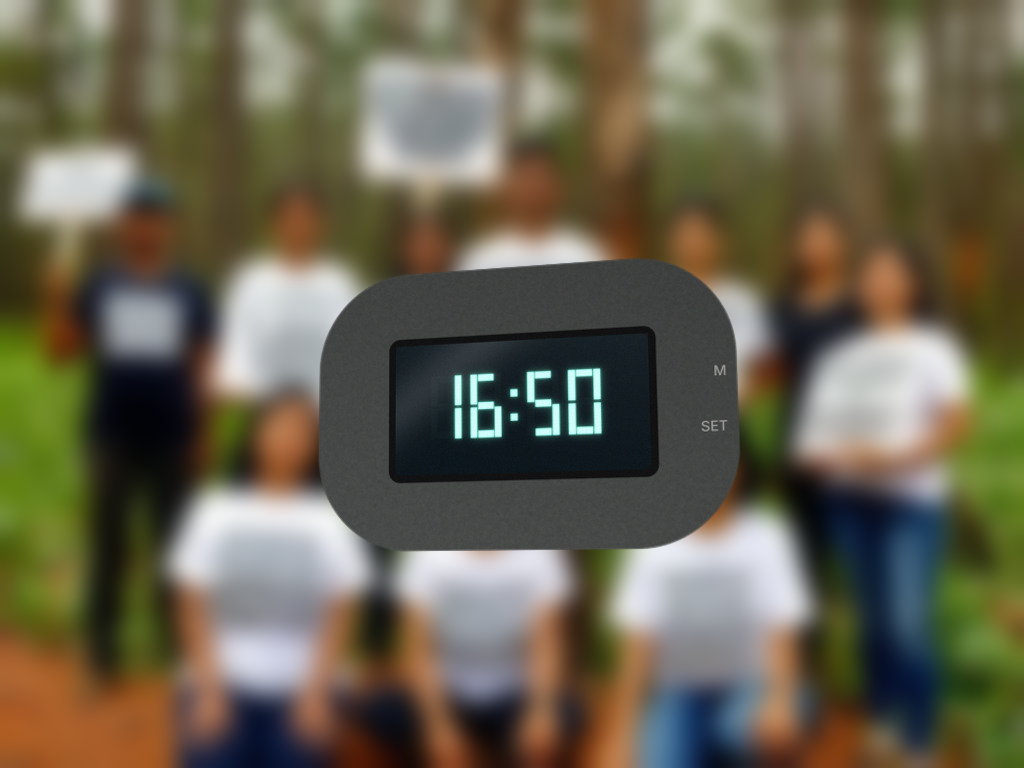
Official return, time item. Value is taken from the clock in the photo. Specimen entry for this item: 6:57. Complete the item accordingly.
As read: 16:50
